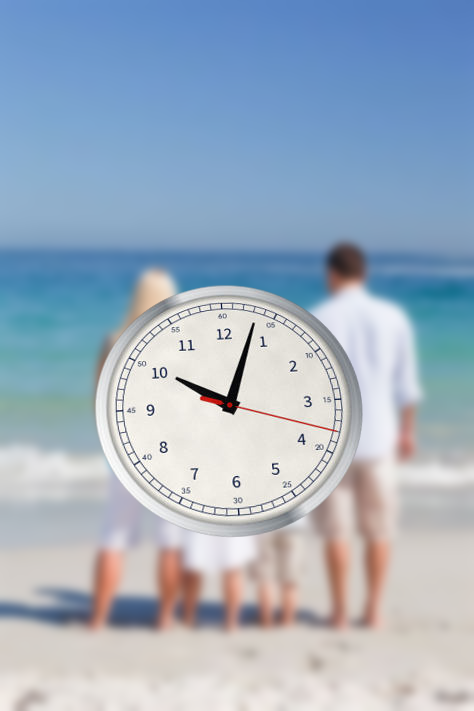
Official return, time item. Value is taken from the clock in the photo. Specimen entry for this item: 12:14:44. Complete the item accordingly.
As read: 10:03:18
